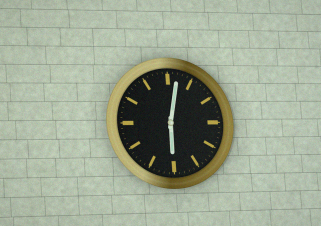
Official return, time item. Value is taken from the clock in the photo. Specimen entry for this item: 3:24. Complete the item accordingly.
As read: 6:02
